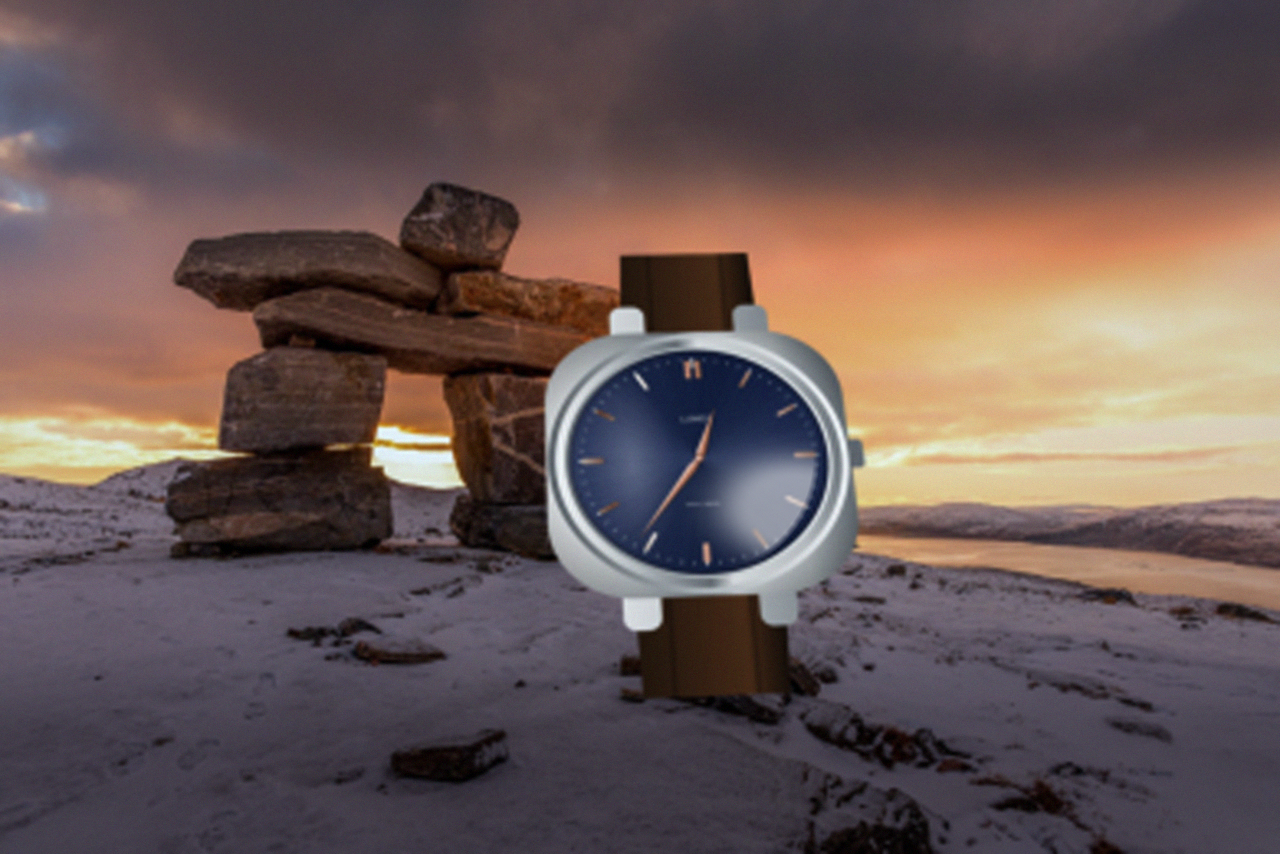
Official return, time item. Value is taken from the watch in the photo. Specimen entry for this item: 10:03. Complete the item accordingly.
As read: 12:36
